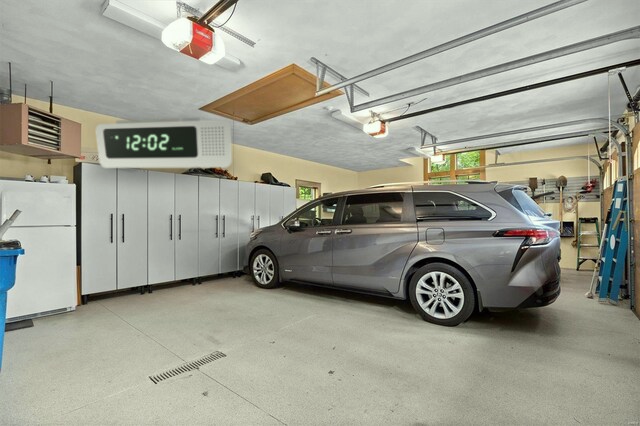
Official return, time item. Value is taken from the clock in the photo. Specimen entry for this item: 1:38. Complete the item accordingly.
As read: 12:02
